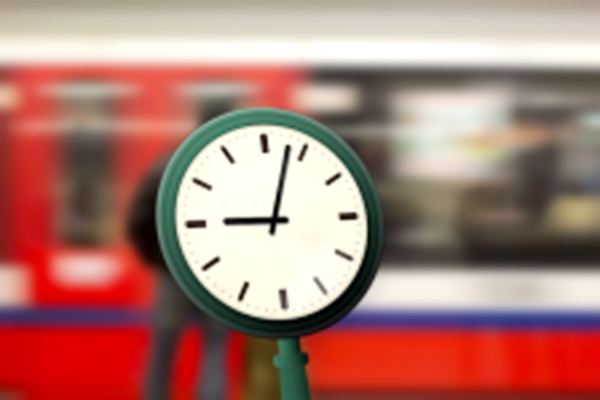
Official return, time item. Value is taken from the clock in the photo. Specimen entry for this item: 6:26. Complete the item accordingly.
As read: 9:03
